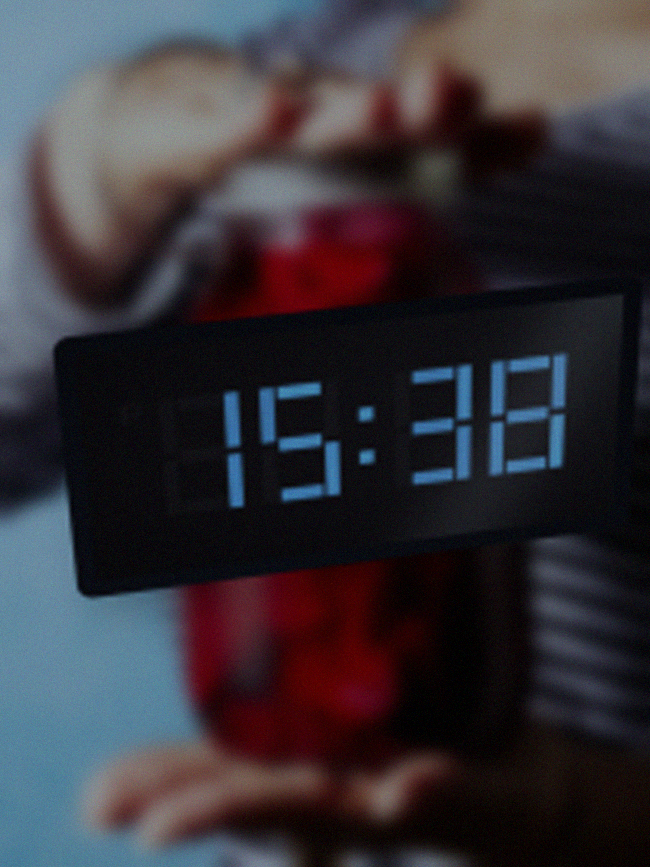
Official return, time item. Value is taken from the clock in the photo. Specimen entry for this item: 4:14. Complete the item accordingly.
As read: 15:38
